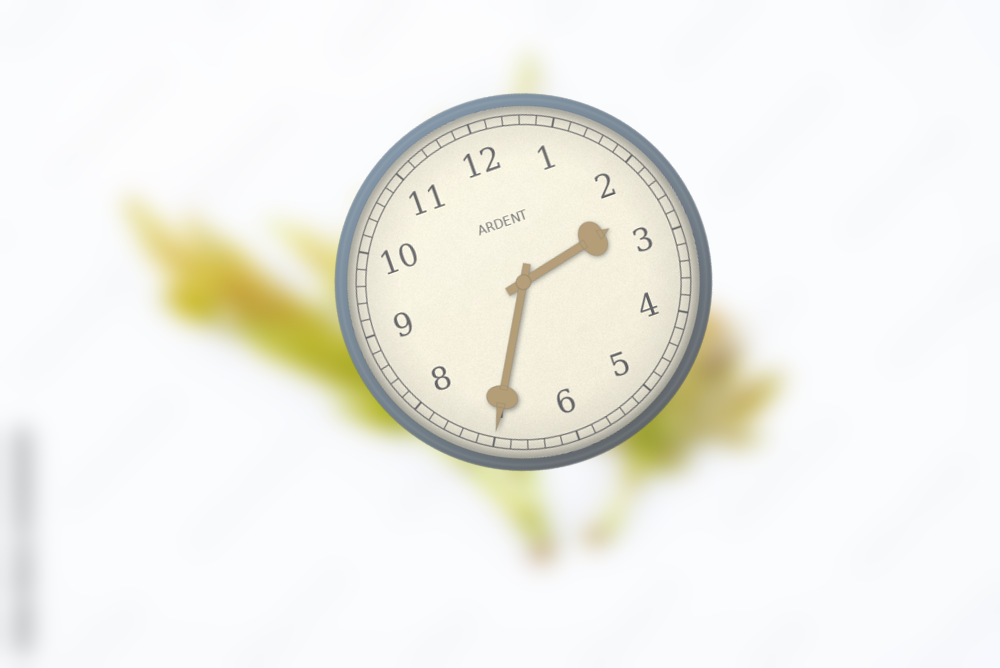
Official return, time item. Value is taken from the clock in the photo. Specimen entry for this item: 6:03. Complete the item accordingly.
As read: 2:35
